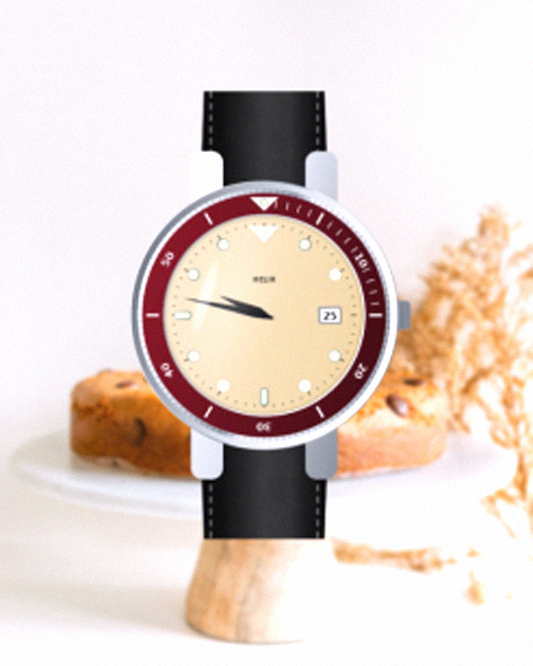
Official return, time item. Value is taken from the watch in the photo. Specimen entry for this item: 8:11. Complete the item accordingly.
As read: 9:47
